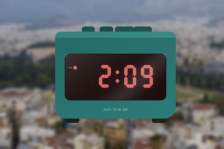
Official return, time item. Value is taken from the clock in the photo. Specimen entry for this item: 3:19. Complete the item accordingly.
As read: 2:09
